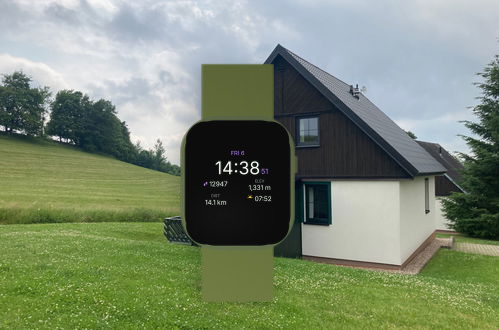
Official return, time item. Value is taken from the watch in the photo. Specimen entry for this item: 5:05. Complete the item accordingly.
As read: 14:38
